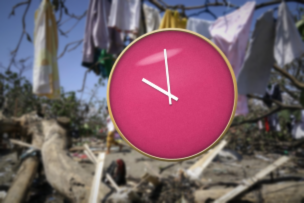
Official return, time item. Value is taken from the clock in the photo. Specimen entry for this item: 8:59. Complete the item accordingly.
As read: 9:59
